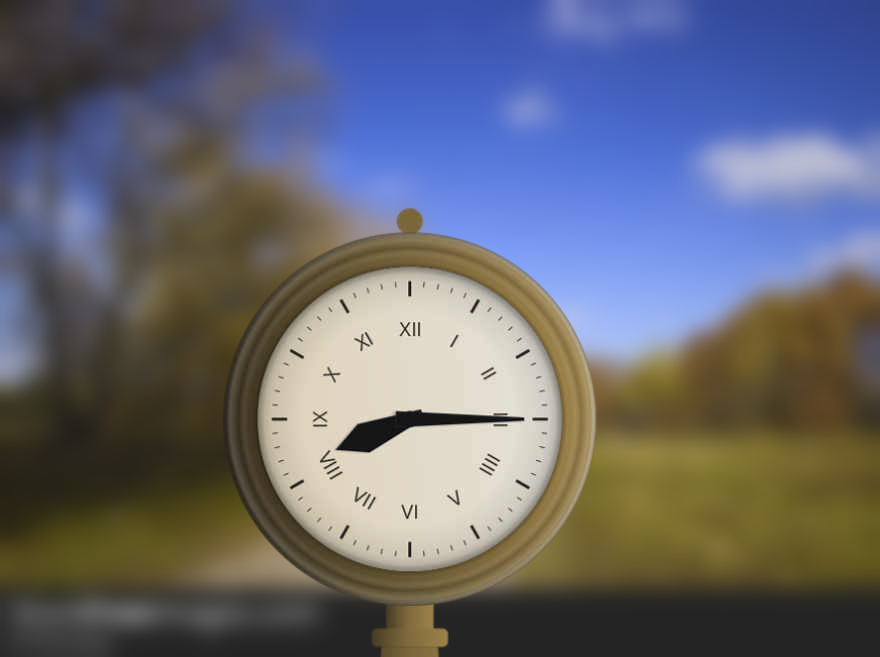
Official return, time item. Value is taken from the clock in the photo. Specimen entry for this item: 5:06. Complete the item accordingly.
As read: 8:15
